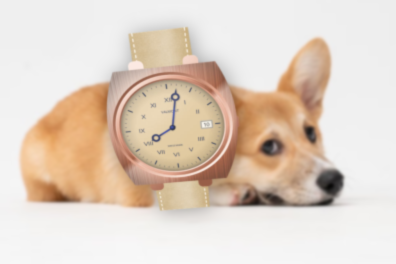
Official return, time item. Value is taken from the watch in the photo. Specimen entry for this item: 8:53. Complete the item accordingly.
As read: 8:02
